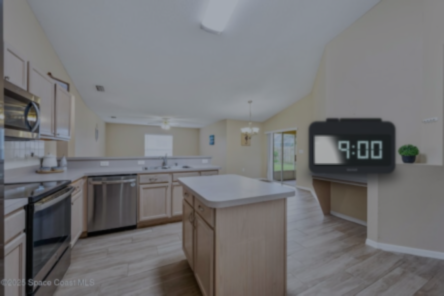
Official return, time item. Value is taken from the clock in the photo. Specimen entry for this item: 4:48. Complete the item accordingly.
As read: 9:00
